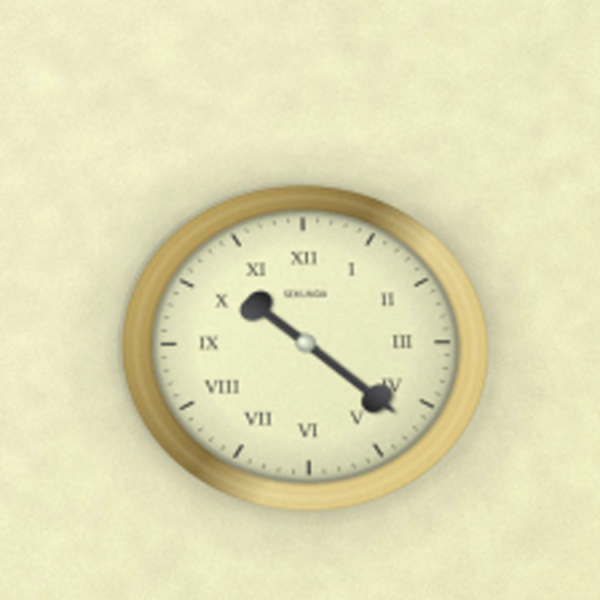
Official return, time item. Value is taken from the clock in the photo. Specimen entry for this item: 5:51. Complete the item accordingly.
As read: 10:22
